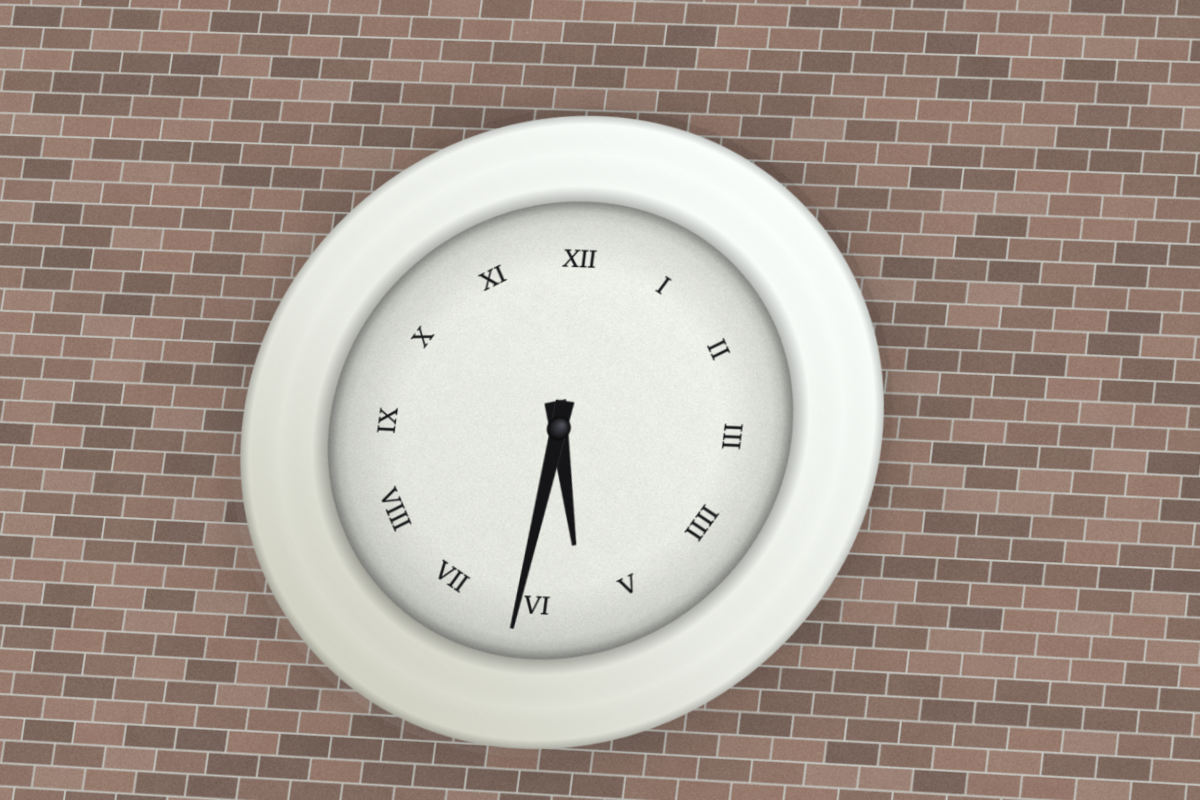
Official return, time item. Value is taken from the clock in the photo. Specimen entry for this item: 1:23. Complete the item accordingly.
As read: 5:31
